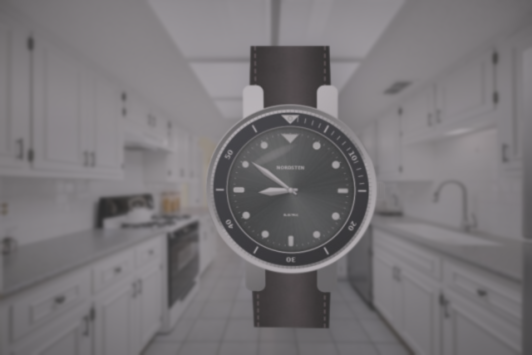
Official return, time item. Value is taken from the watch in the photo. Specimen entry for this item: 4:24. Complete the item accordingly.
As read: 8:51
